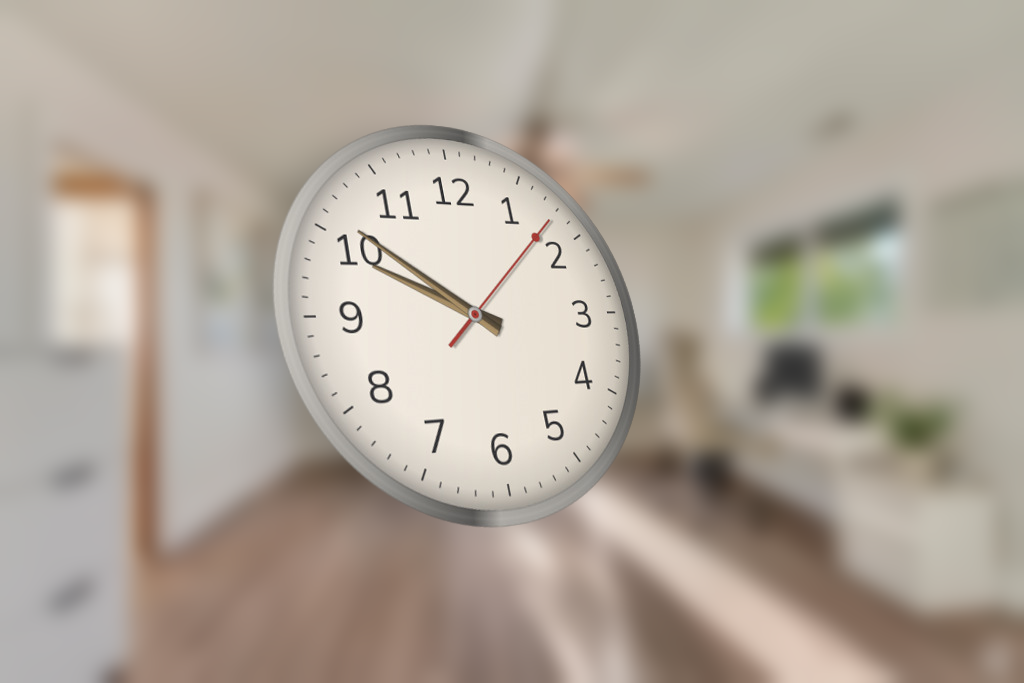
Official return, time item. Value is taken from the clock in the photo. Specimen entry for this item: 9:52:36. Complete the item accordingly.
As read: 9:51:08
